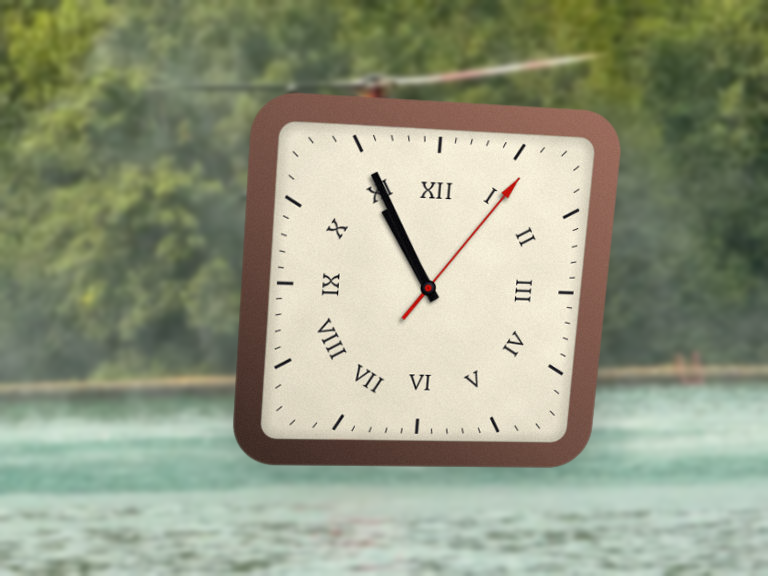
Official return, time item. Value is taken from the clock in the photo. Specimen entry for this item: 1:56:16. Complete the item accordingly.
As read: 10:55:06
